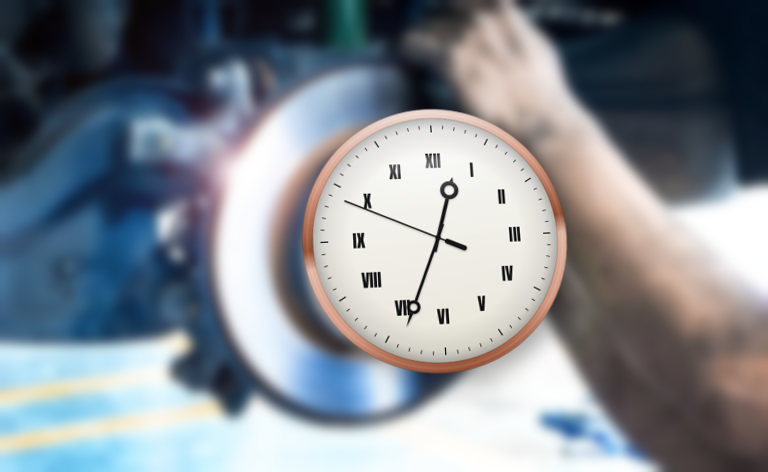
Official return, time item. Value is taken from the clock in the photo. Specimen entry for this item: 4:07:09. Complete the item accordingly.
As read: 12:33:49
